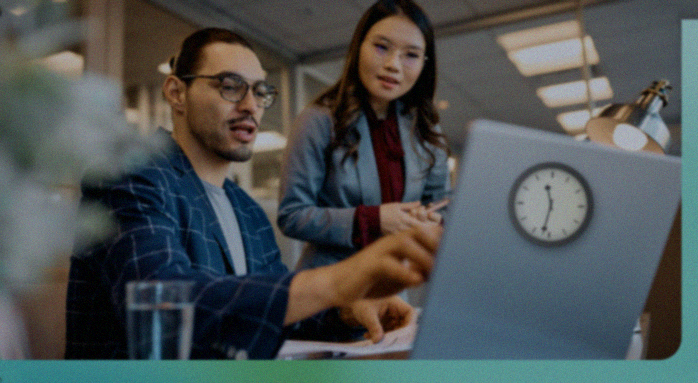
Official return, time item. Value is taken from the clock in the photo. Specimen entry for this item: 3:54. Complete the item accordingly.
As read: 11:32
